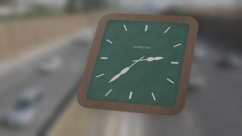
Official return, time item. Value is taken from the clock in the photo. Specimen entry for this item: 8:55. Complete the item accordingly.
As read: 2:37
